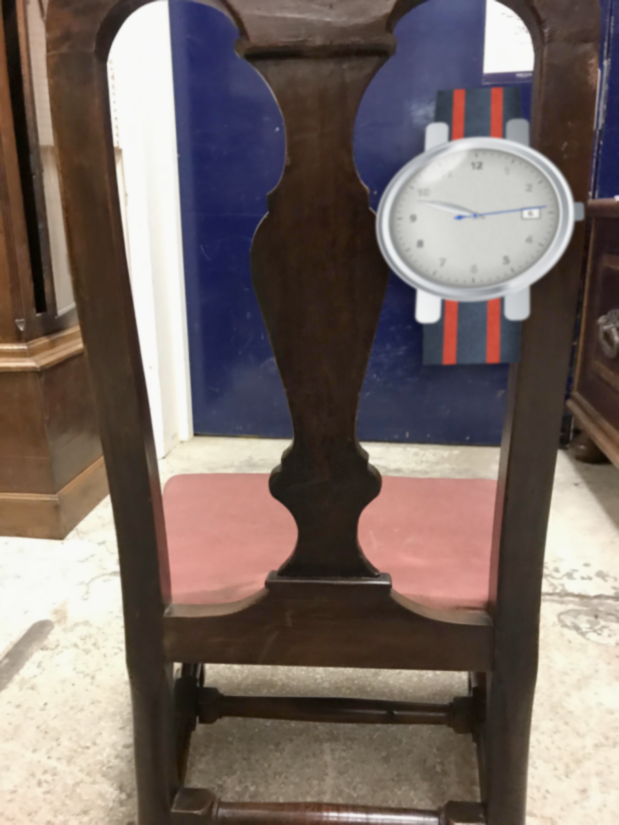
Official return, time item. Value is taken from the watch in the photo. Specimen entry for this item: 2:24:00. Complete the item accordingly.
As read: 9:48:14
